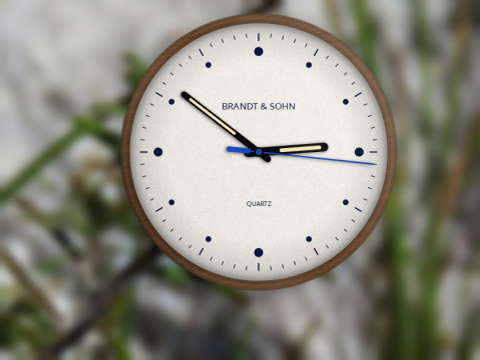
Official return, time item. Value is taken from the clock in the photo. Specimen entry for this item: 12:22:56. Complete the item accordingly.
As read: 2:51:16
